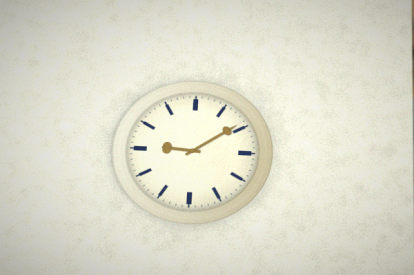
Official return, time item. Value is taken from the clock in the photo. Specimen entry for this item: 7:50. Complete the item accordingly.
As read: 9:09
